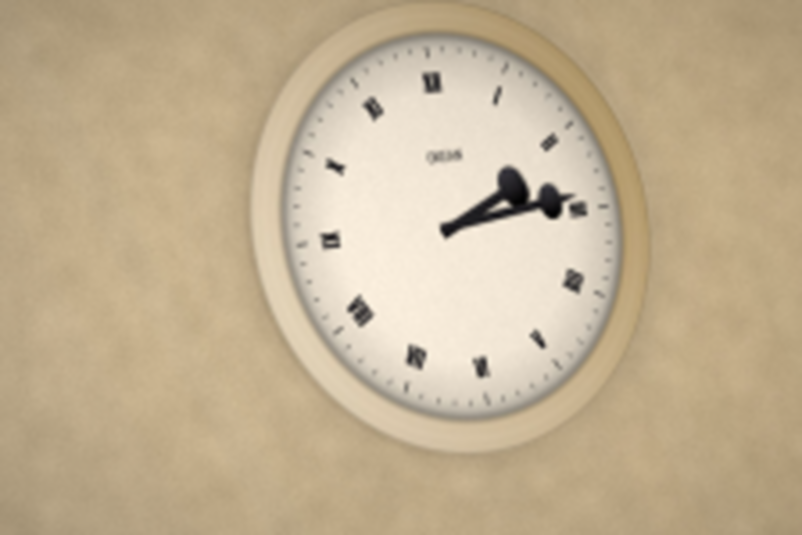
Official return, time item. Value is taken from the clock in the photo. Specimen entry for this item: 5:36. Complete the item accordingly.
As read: 2:14
